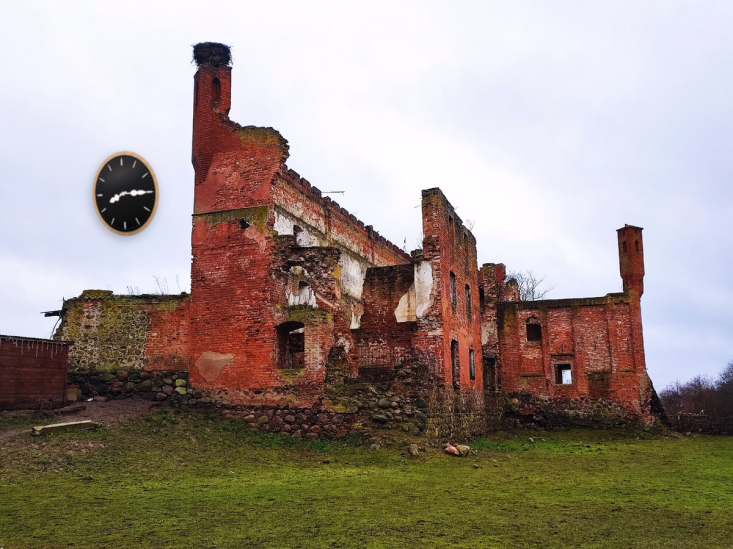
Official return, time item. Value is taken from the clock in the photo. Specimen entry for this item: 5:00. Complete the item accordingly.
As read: 8:15
